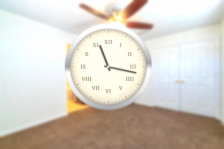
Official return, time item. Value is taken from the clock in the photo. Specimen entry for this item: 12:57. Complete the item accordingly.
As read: 11:17
